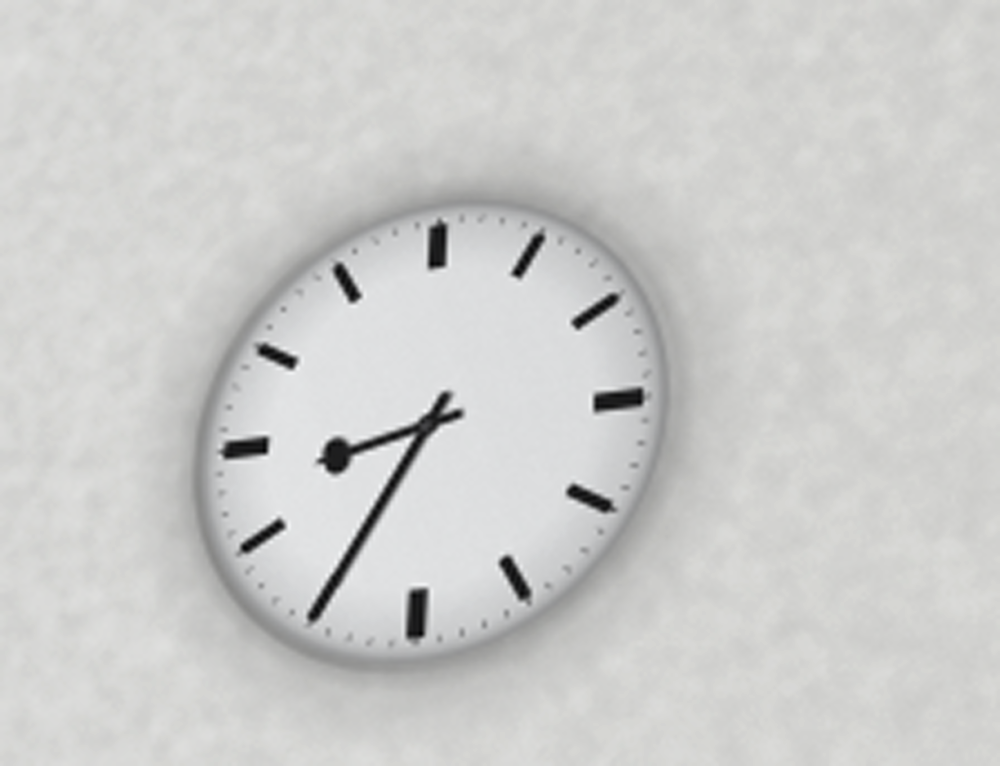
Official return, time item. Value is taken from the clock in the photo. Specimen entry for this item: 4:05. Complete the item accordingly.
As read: 8:35
